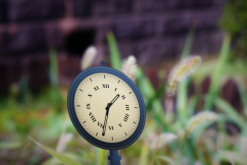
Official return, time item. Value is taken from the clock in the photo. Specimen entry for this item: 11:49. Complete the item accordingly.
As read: 1:33
